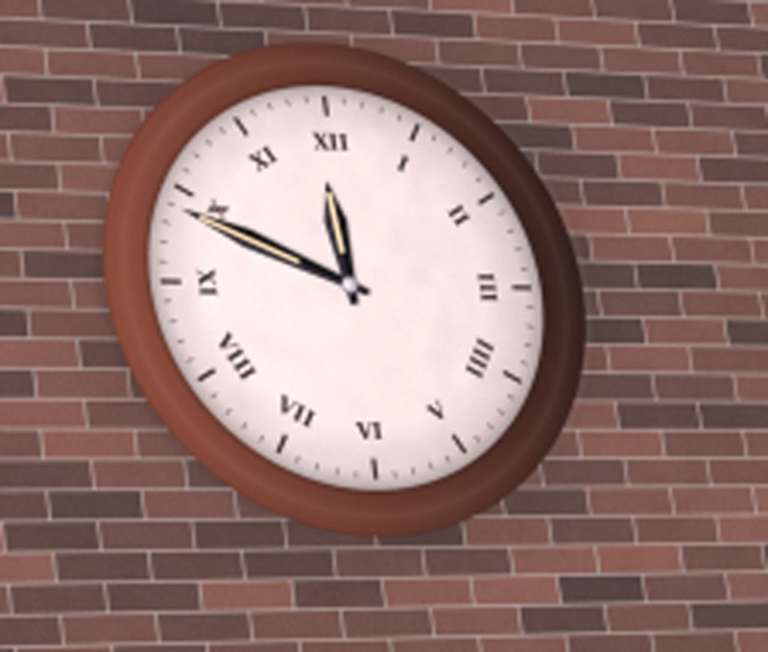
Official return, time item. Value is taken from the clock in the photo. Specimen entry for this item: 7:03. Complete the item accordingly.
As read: 11:49
